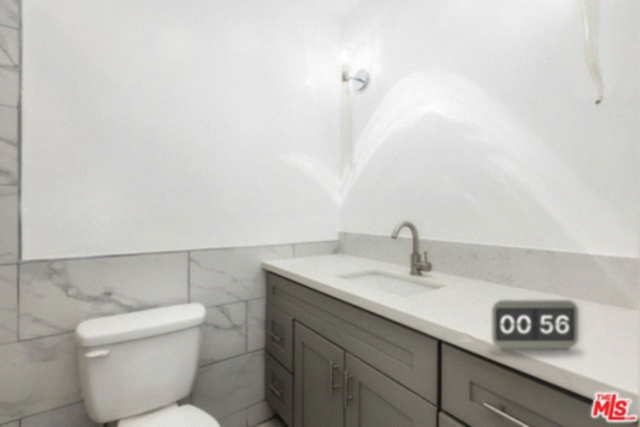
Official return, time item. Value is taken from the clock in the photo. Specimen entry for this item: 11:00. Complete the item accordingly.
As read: 0:56
